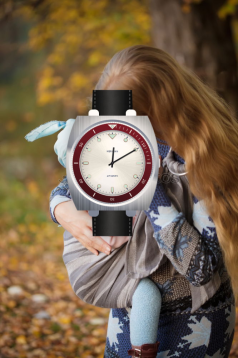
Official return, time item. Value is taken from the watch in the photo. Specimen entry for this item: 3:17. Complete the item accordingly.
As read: 12:10
